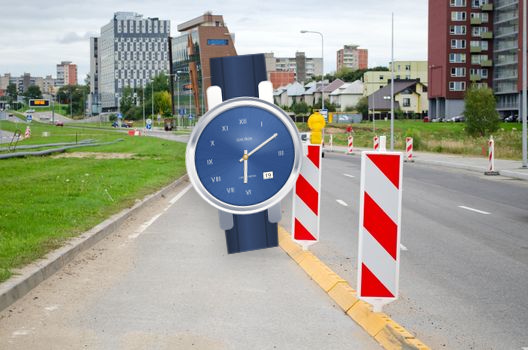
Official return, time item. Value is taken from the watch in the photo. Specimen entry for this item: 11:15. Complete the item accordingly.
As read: 6:10
